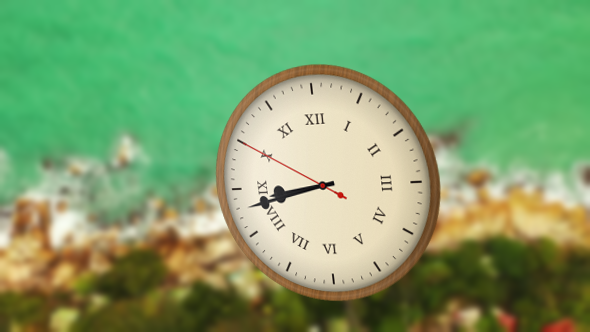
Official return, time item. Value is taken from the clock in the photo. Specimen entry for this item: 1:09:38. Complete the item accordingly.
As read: 8:42:50
